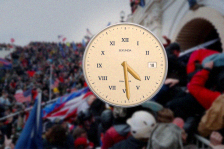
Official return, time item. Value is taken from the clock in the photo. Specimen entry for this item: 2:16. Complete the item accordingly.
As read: 4:29
